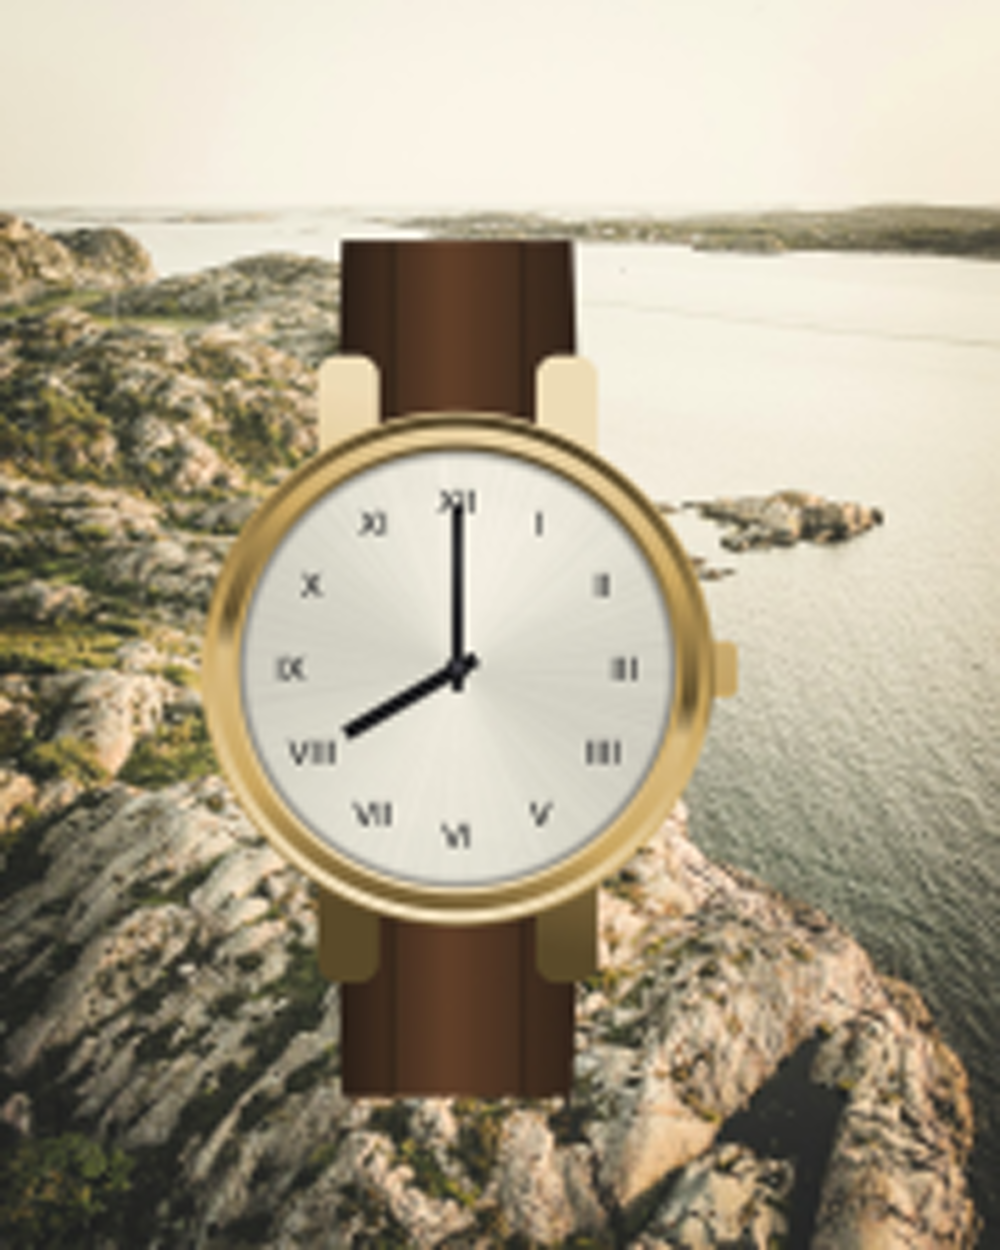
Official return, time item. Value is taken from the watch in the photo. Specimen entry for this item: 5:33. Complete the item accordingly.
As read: 8:00
